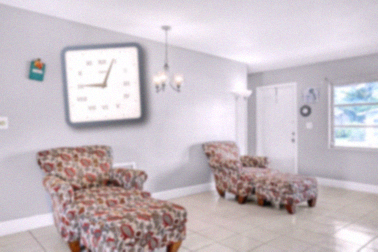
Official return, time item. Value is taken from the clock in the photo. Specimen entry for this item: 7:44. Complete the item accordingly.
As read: 9:04
